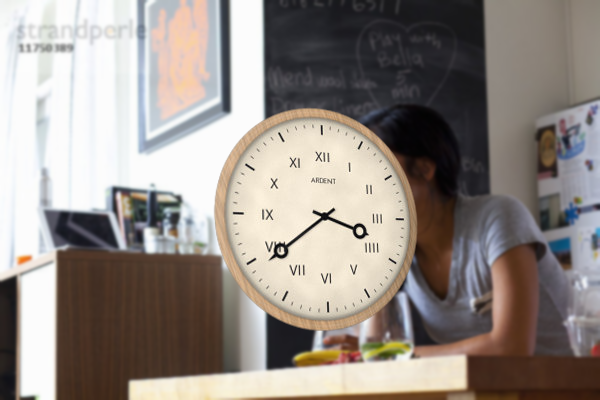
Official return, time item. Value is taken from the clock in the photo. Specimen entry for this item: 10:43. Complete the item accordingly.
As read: 3:39
